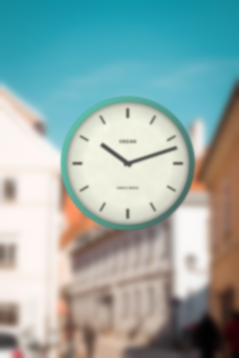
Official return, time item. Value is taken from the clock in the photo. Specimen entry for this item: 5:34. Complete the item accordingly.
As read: 10:12
